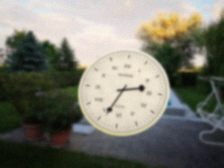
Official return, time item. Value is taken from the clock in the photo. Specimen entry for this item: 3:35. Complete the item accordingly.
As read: 2:34
